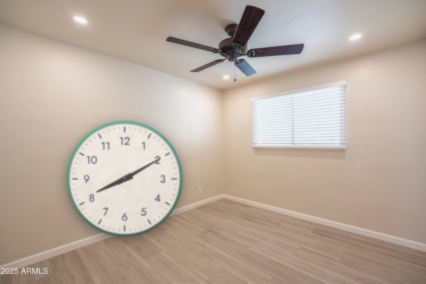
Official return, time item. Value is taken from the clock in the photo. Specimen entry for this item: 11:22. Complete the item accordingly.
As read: 8:10
